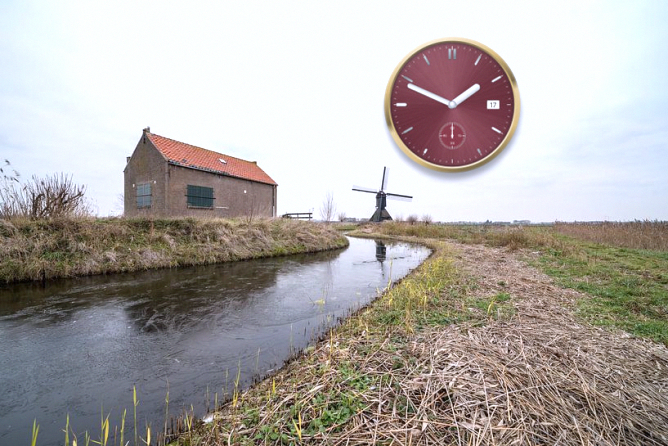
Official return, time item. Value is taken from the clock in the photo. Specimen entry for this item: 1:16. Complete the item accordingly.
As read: 1:49
